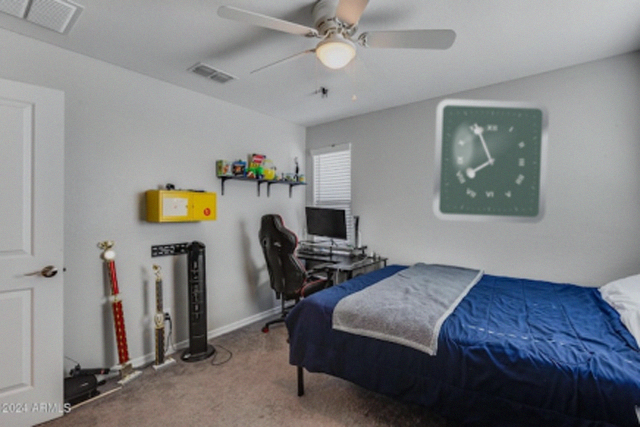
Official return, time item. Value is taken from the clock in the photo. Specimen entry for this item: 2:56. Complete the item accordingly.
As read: 7:56
